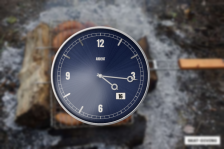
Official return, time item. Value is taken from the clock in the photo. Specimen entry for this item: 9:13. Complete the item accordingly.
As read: 4:16
